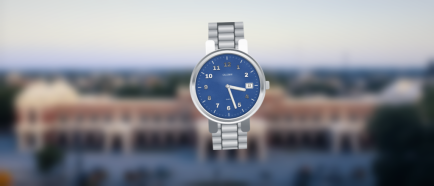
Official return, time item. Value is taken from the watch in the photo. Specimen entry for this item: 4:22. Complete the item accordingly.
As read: 3:27
